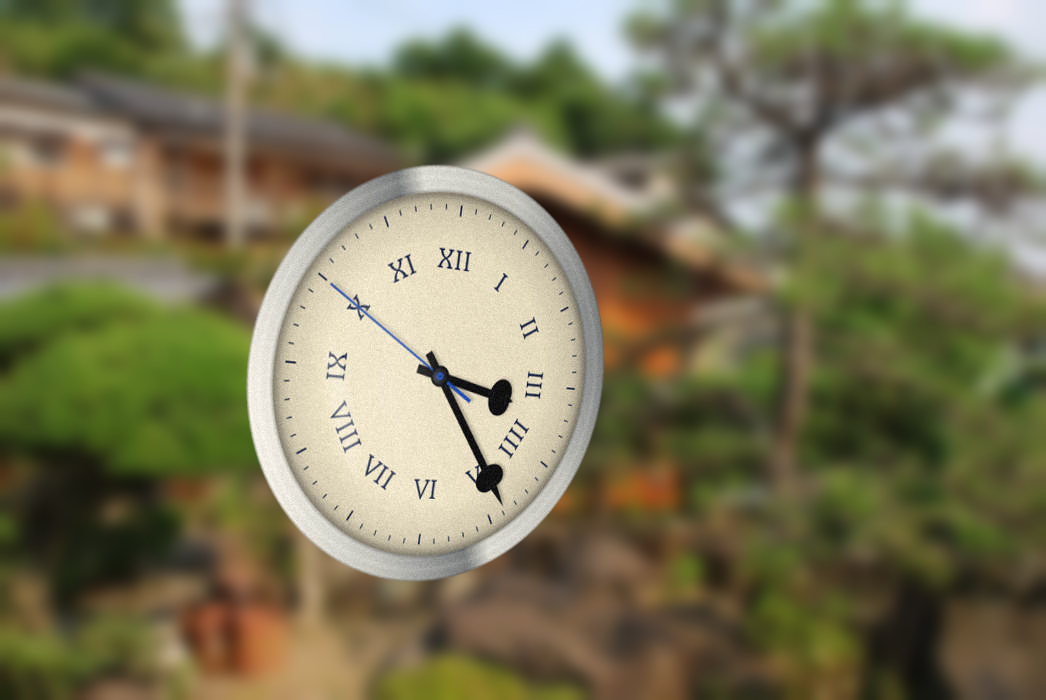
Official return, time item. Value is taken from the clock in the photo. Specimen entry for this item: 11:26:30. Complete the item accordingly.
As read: 3:23:50
